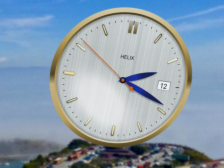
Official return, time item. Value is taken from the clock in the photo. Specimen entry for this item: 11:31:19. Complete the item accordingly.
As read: 2:18:51
